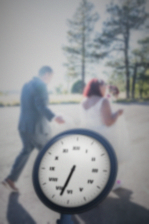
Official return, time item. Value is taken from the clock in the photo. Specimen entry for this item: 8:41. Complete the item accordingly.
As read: 6:33
